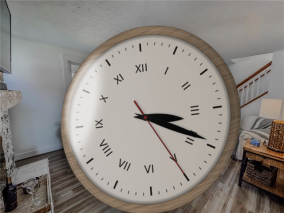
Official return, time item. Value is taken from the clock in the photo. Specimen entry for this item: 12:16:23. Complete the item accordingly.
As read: 3:19:25
